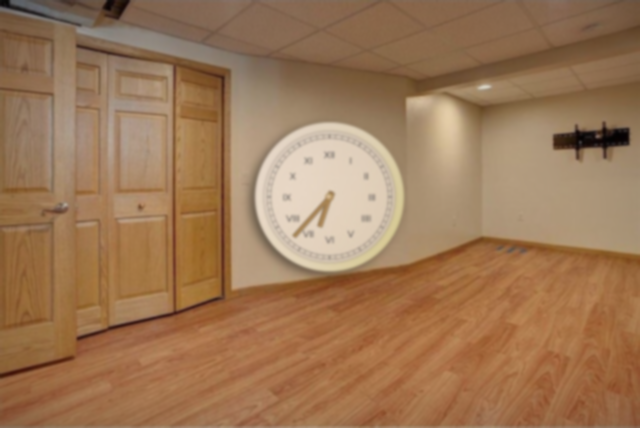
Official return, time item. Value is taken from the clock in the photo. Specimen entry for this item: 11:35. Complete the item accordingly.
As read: 6:37
